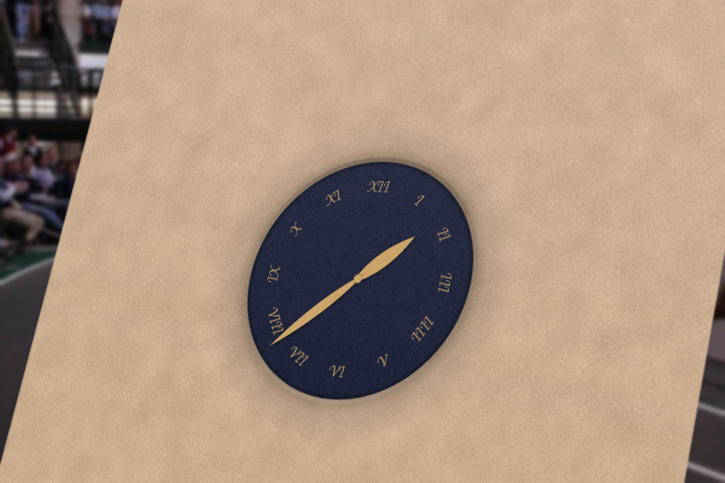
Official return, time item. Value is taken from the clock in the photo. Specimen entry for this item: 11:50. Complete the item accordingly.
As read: 1:38
